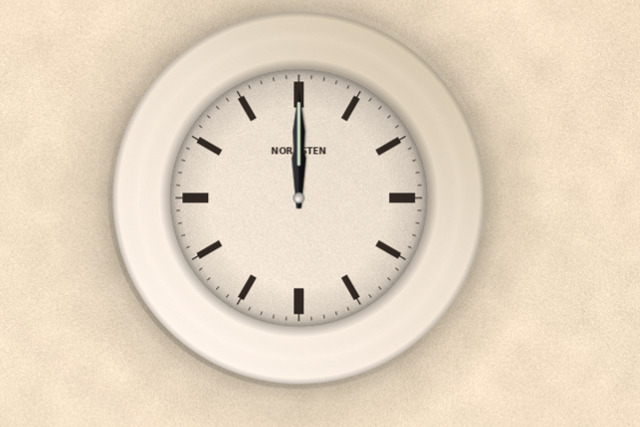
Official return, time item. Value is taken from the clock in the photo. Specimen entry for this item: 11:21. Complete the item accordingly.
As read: 12:00
